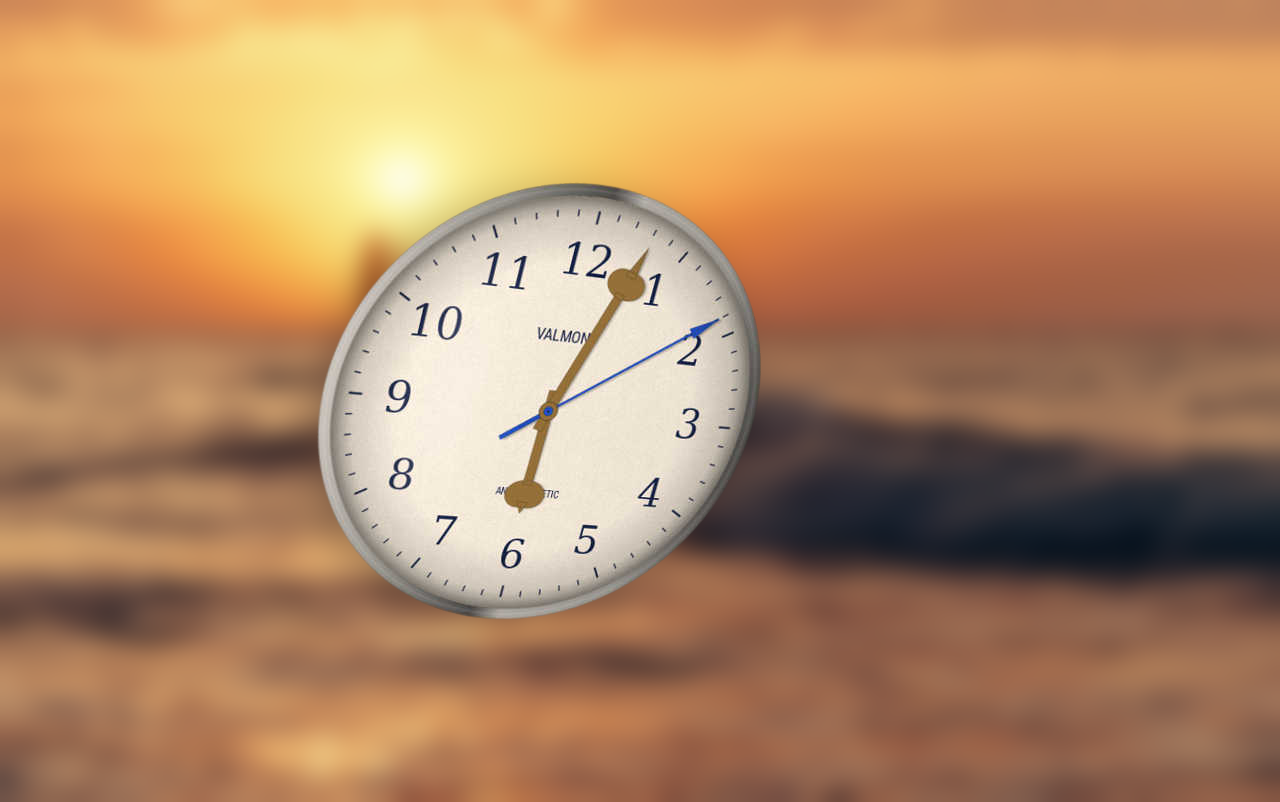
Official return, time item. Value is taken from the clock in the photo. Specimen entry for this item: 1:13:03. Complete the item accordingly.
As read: 6:03:09
